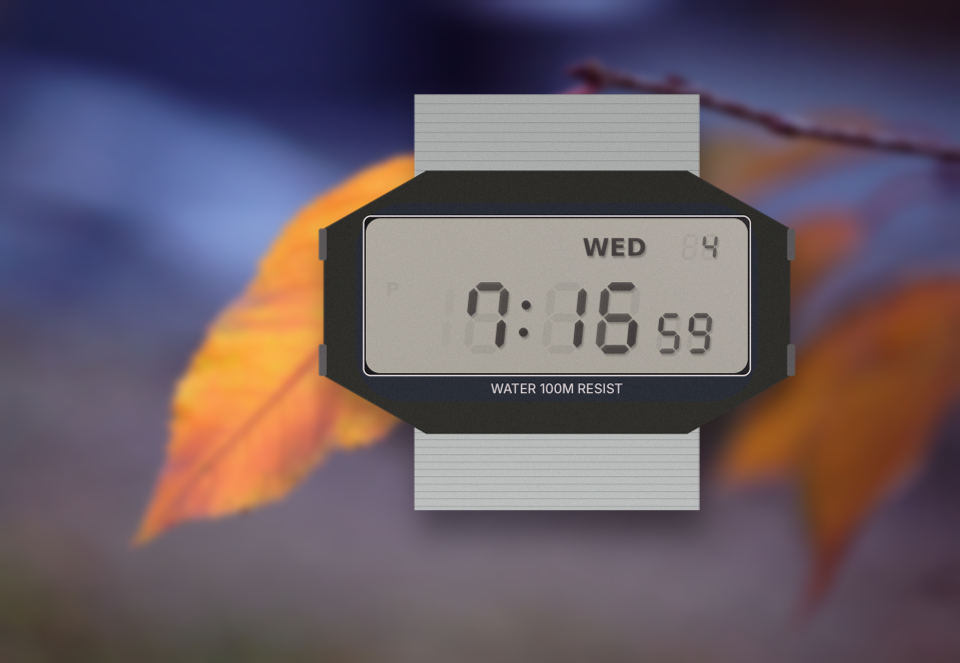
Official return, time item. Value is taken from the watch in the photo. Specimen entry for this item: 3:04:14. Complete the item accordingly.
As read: 7:16:59
